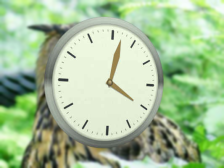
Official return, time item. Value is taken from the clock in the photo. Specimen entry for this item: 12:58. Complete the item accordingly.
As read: 4:02
